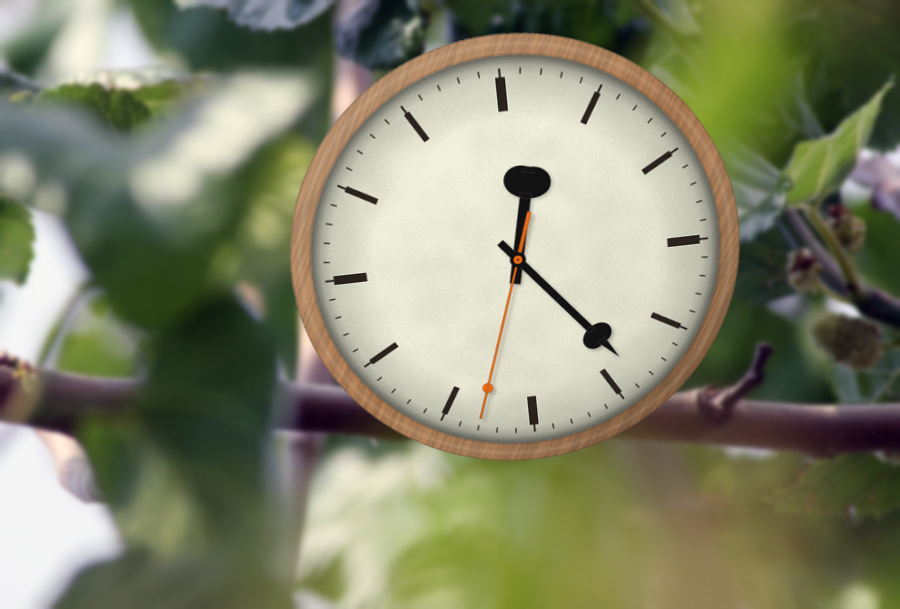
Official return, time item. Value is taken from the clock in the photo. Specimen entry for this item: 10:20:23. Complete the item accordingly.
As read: 12:23:33
